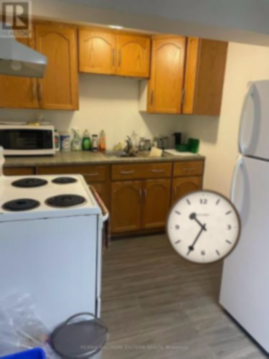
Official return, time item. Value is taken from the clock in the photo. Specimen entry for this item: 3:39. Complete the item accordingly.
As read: 10:35
